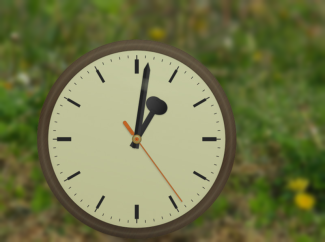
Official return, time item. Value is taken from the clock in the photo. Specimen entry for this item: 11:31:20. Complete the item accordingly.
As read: 1:01:24
